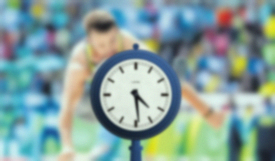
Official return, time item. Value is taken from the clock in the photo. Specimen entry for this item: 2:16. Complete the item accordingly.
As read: 4:29
